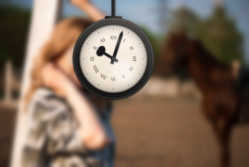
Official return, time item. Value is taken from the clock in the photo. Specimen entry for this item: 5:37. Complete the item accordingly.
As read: 10:03
